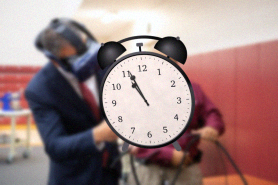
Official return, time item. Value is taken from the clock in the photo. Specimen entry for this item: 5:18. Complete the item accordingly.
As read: 10:56
